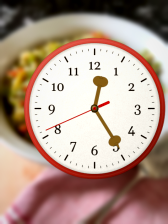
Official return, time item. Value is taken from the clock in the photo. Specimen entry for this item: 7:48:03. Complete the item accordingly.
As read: 12:24:41
